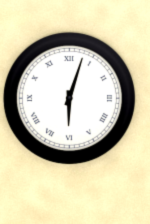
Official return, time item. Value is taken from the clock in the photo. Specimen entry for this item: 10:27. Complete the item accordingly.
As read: 6:03
